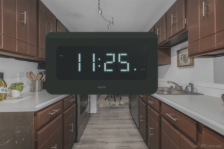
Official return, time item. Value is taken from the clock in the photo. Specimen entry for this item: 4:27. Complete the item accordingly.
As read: 11:25
